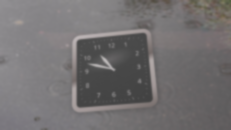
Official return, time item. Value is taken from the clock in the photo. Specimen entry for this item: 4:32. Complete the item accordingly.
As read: 10:48
